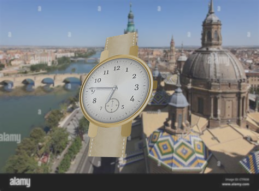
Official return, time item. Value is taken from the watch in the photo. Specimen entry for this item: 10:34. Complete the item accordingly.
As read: 6:46
